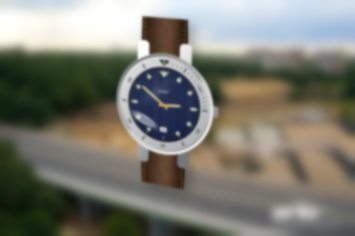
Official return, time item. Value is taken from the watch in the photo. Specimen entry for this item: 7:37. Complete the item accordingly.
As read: 2:51
